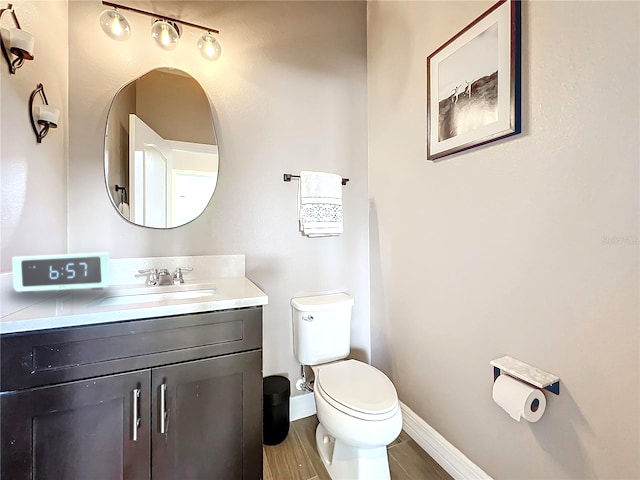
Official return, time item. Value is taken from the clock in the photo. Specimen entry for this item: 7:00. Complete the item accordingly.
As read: 6:57
